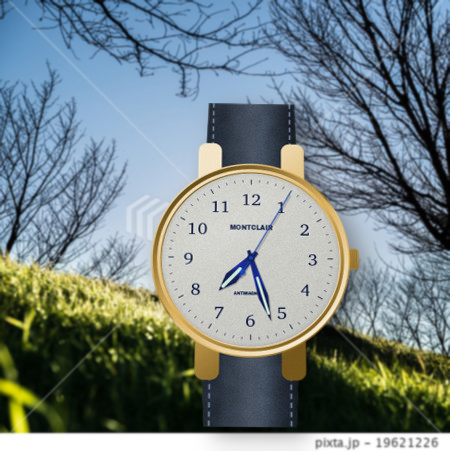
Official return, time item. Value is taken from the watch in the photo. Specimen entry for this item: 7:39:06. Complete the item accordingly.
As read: 7:27:05
